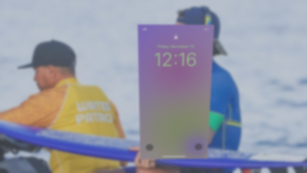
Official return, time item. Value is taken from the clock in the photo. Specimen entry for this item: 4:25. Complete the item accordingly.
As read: 12:16
